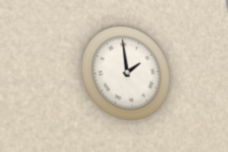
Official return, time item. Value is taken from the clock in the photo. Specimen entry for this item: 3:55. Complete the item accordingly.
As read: 2:00
